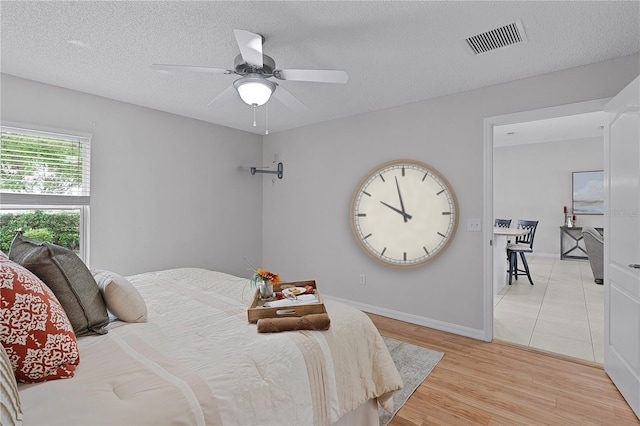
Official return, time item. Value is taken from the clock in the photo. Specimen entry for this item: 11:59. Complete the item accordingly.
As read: 9:58
